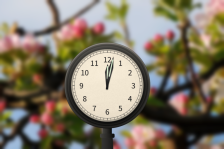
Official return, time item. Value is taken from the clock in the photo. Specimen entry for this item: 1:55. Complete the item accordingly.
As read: 12:02
